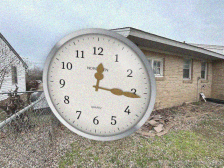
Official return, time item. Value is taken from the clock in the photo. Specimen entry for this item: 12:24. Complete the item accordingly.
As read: 12:16
